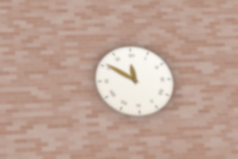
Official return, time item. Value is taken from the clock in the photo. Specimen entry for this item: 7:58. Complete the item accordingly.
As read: 11:51
